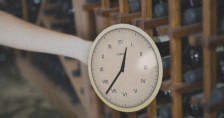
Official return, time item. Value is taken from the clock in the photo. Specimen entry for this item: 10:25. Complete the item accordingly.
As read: 12:37
